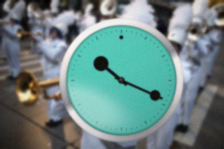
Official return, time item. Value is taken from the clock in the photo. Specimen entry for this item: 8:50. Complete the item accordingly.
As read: 10:19
